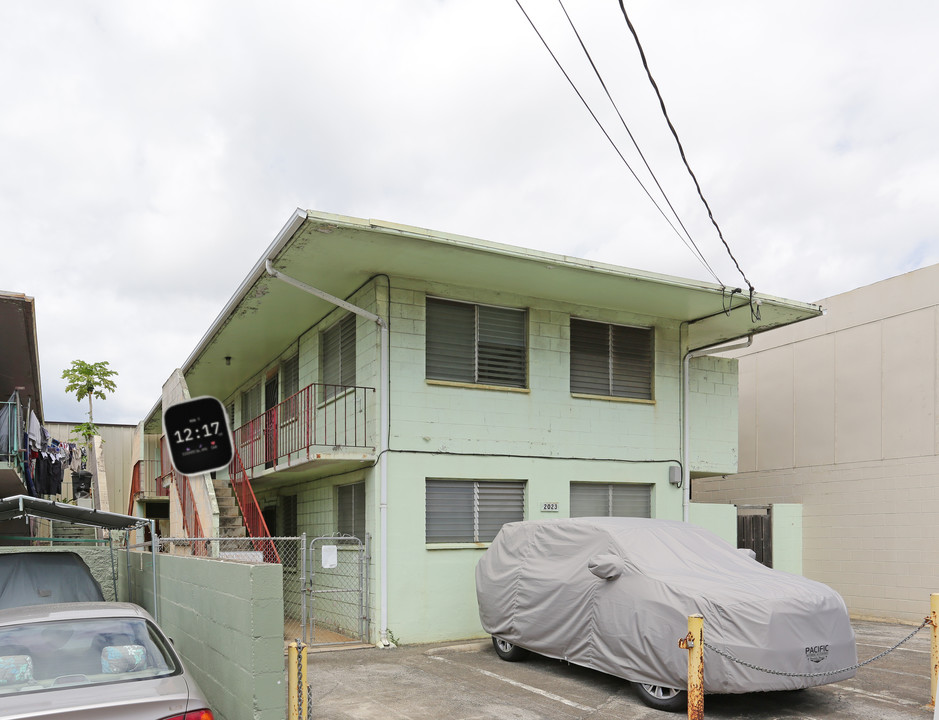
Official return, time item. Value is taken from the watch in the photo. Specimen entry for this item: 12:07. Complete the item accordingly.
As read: 12:17
